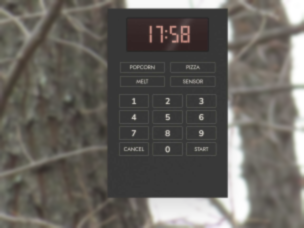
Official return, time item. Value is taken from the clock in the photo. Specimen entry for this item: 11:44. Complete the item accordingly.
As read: 17:58
